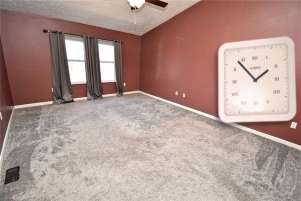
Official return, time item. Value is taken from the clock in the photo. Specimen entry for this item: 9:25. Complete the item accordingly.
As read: 1:53
